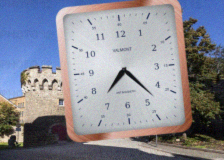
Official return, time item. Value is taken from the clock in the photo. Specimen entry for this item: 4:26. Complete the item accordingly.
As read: 7:23
